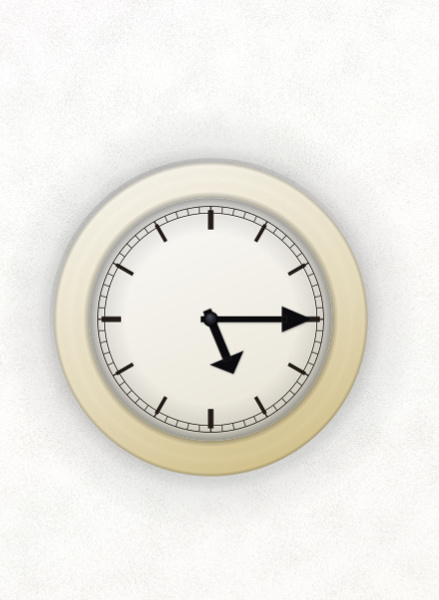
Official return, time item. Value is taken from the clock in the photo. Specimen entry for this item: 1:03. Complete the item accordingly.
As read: 5:15
